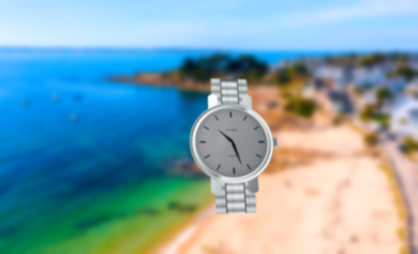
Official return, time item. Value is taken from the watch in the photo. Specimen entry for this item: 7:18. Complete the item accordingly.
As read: 10:27
